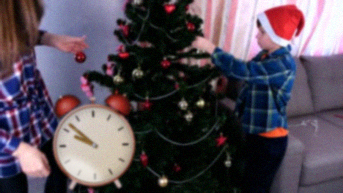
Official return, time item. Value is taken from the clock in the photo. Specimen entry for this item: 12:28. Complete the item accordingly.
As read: 9:52
